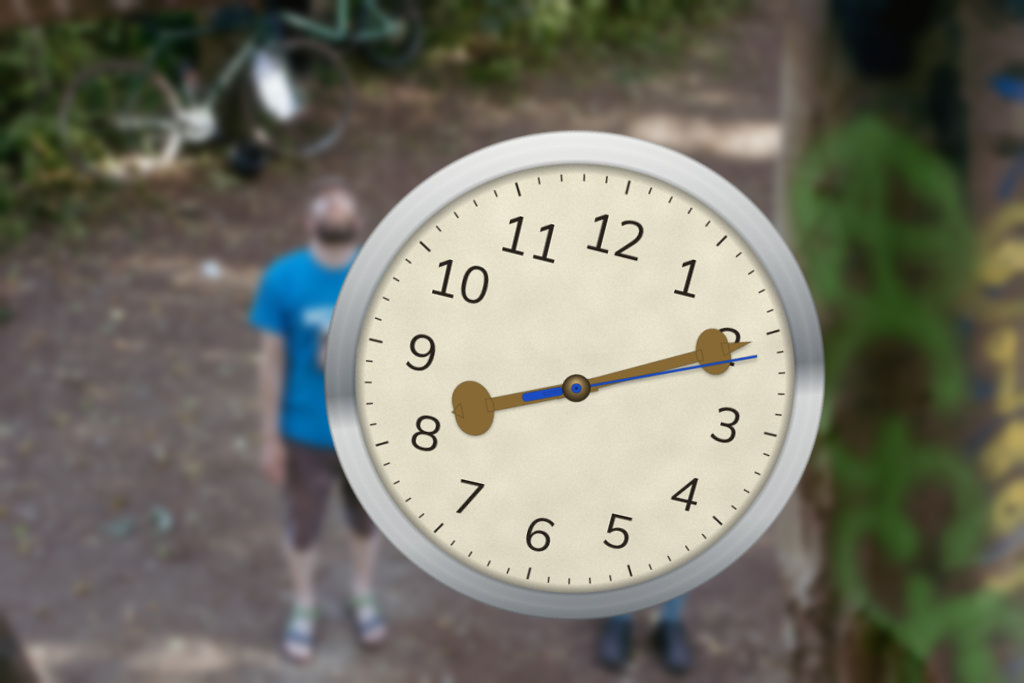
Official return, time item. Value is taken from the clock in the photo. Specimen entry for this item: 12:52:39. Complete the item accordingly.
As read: 8:10:11
